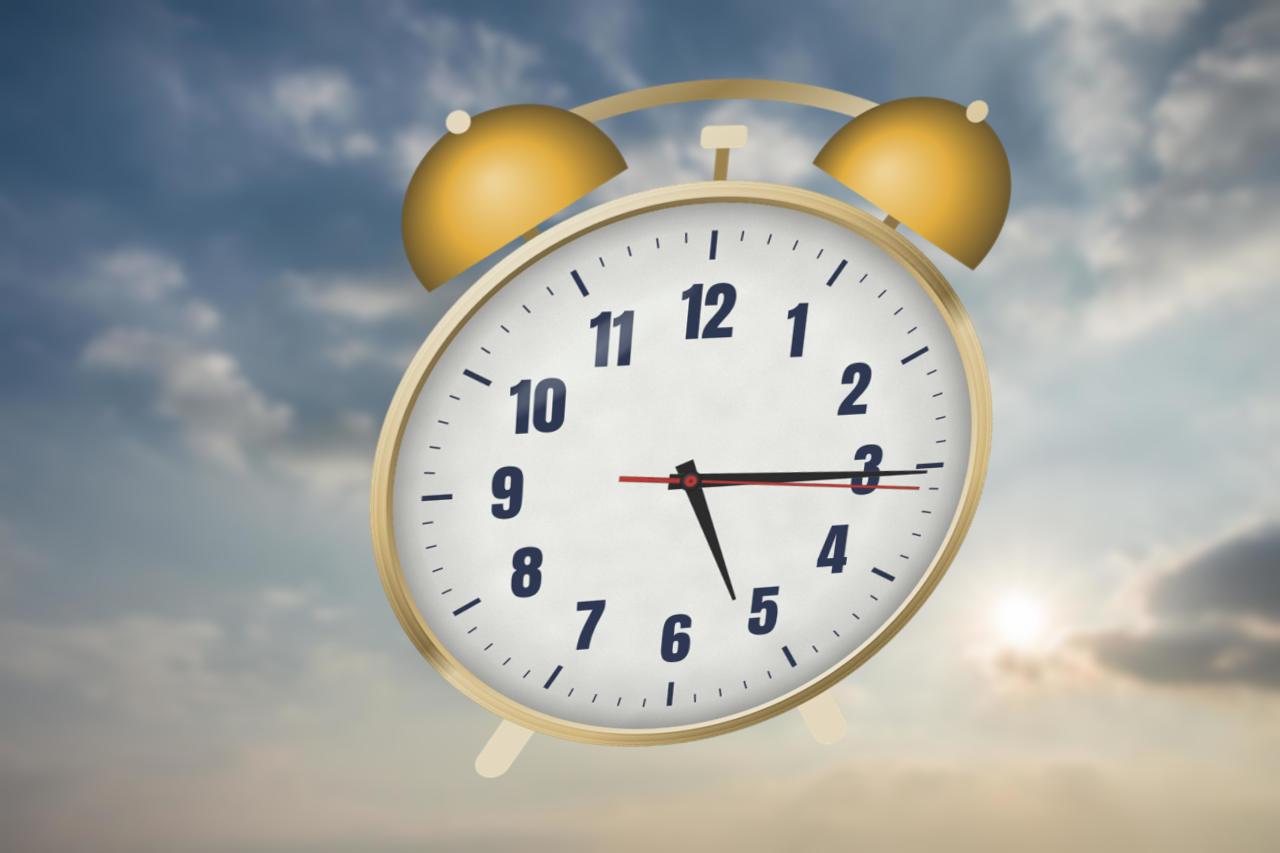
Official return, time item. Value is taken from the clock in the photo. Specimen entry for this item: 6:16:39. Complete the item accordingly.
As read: 5:15:16
